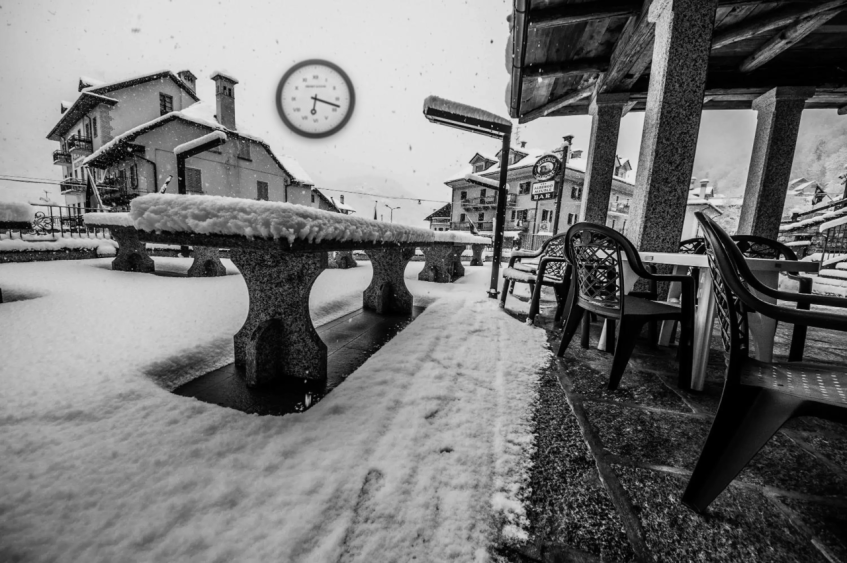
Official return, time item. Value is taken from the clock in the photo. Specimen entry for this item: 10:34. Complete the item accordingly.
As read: 6:18
